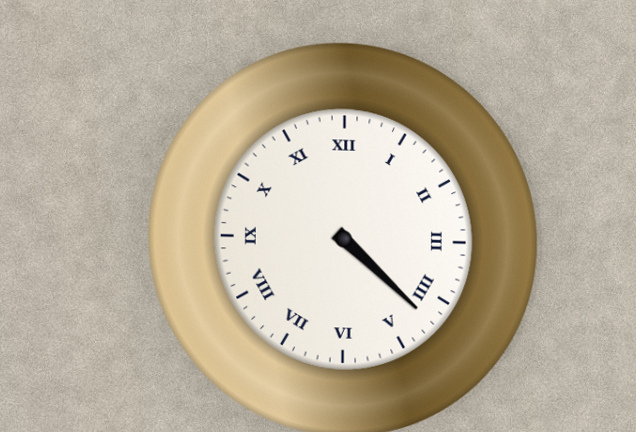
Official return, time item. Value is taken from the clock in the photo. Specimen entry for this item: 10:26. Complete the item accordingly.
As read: 4:22
